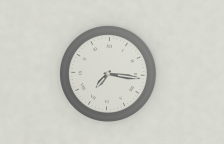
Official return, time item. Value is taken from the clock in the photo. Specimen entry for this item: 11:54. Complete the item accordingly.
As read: 7:16
